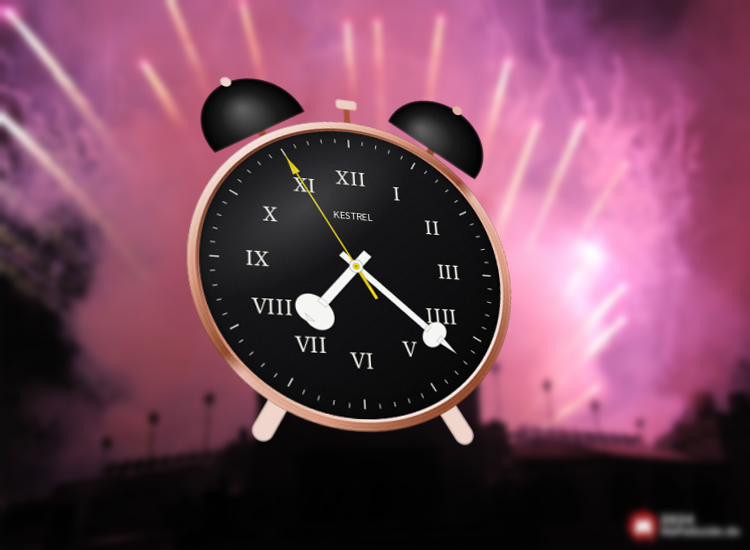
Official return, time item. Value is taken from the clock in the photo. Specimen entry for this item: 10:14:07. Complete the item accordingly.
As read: 7:21:55
